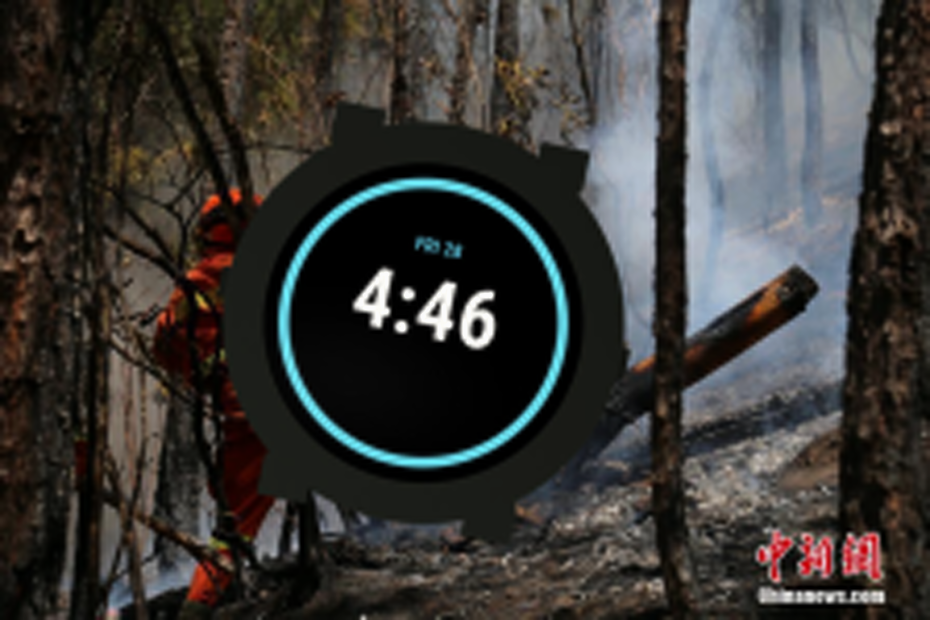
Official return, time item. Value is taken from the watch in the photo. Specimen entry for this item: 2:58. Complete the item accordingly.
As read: 4:46
